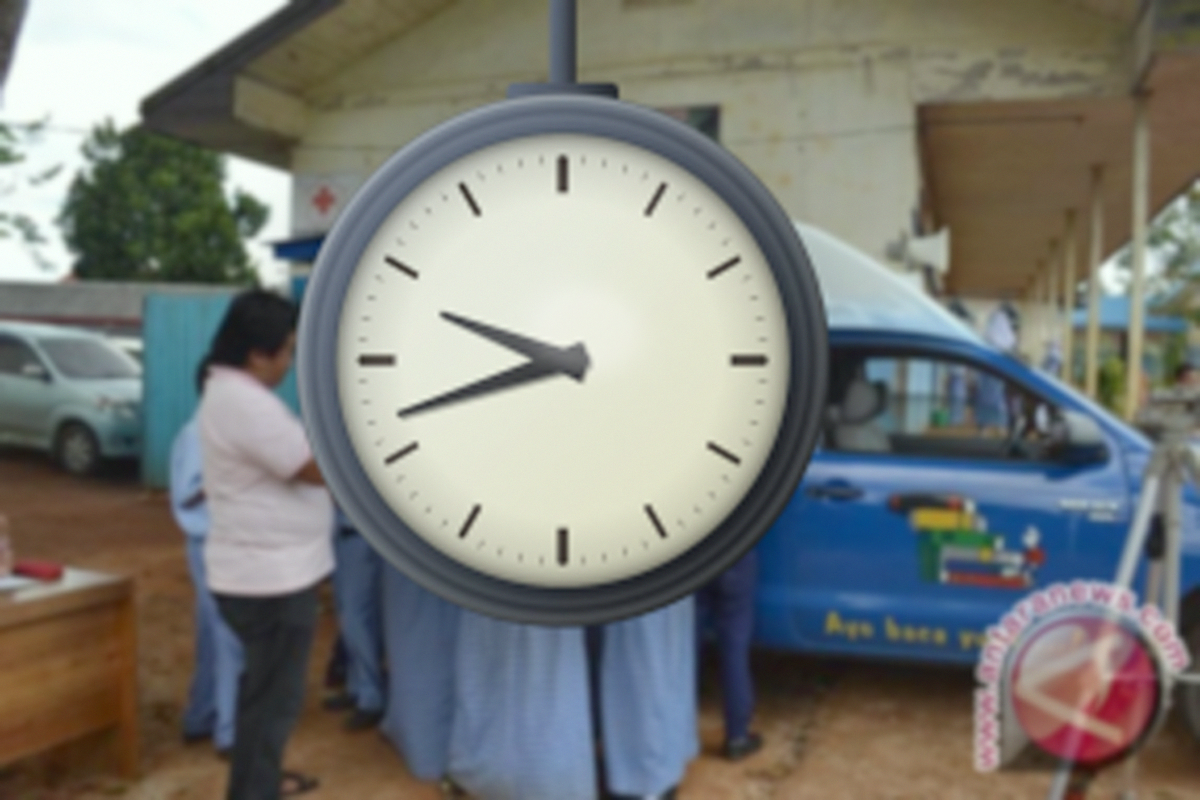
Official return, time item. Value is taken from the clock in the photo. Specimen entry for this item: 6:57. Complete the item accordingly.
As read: 9:42
